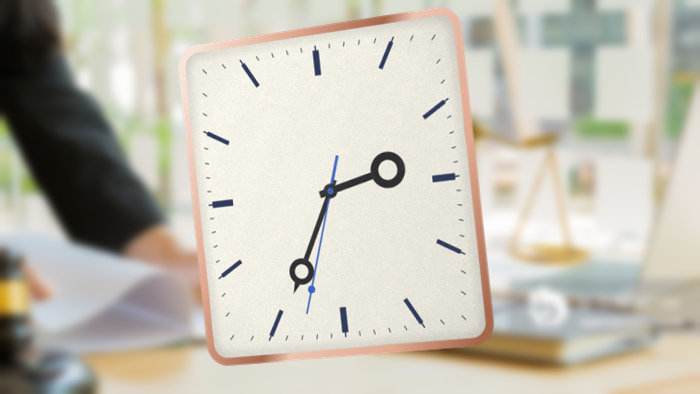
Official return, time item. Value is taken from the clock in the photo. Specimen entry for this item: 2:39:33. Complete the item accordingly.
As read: 2:34:33
